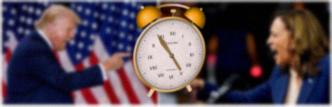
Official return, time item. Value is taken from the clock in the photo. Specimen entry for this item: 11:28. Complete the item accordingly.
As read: 4:54
